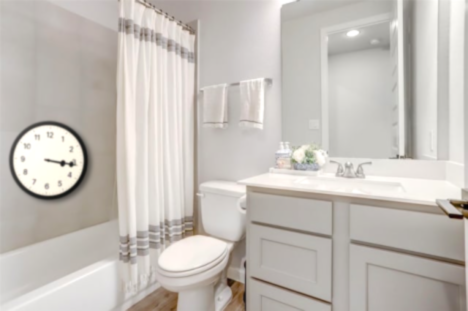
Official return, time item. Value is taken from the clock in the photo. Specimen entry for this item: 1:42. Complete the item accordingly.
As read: 3:16
